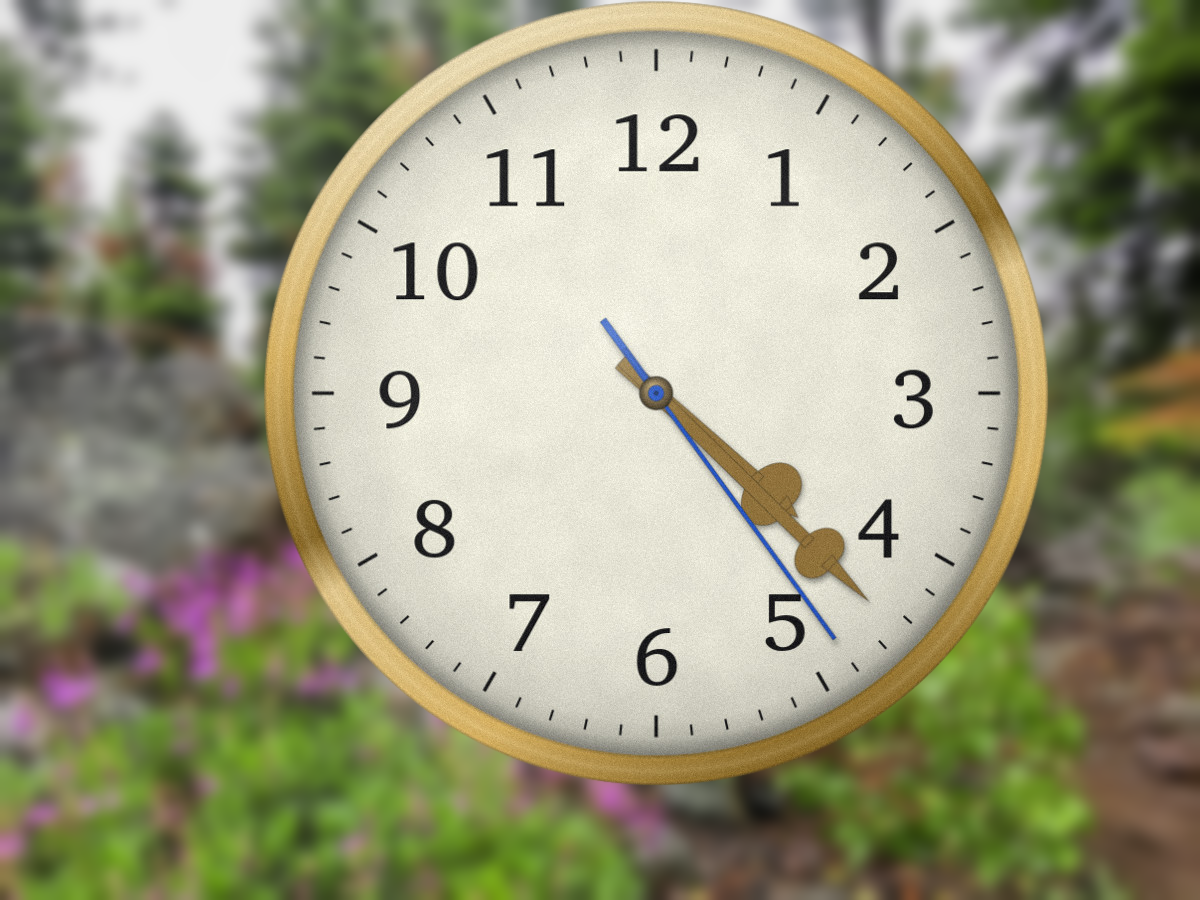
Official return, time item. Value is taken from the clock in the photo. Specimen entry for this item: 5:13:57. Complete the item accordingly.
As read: 4:22:24
